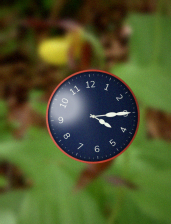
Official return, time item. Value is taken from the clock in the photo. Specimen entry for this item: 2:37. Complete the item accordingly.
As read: 4:15
